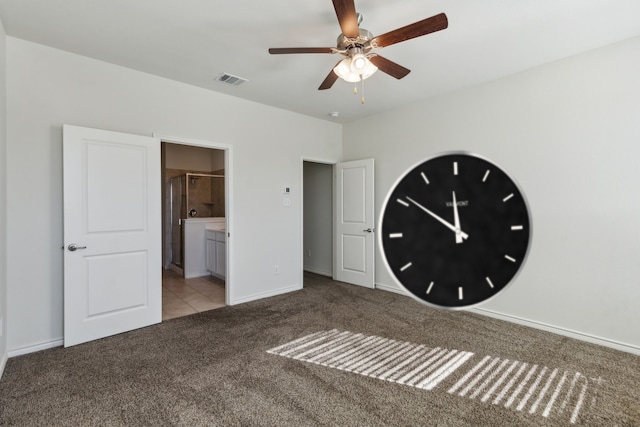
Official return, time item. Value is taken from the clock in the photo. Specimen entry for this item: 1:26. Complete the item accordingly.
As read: 11:51
